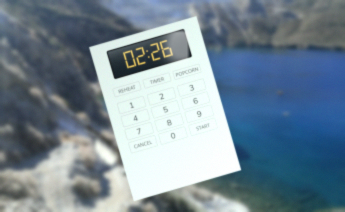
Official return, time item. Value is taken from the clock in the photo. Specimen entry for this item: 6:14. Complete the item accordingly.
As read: 2:26
